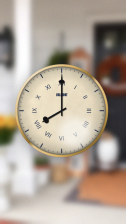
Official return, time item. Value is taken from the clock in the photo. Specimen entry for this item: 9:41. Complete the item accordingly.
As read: 8:00
